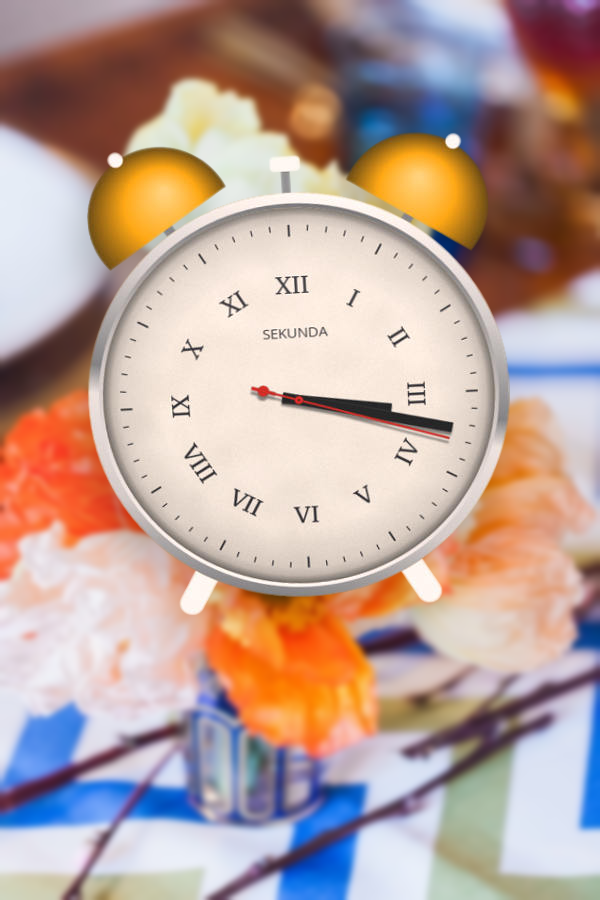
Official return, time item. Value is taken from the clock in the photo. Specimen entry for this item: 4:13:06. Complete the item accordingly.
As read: 3:17:18
